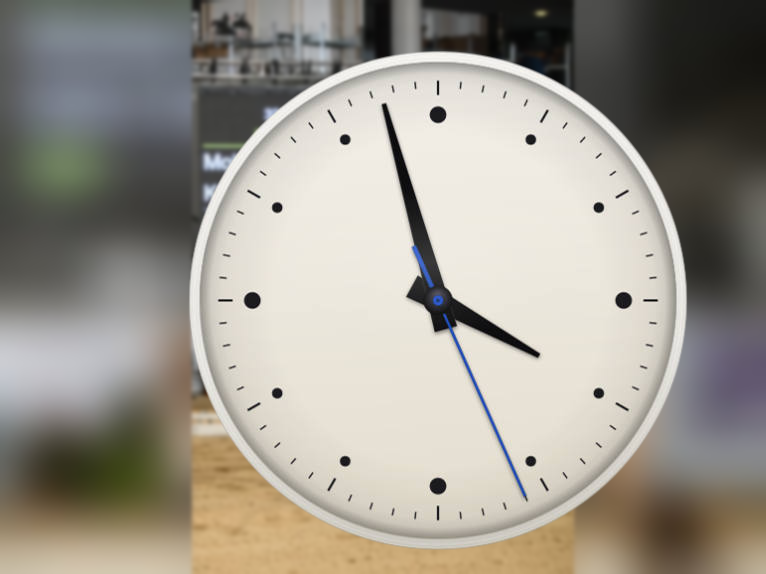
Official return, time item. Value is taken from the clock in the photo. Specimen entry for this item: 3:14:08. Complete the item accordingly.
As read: 3:57:26
